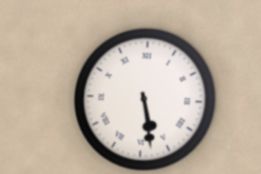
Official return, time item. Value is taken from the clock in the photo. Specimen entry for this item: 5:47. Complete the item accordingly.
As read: 5:28
